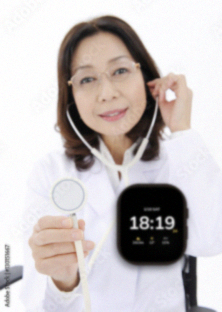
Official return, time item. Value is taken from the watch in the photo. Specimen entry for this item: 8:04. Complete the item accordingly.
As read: 18:19
